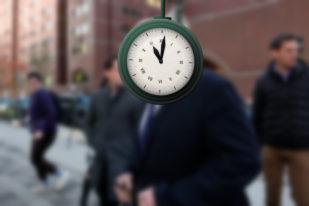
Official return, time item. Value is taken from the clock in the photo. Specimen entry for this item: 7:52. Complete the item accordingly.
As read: 11:01
